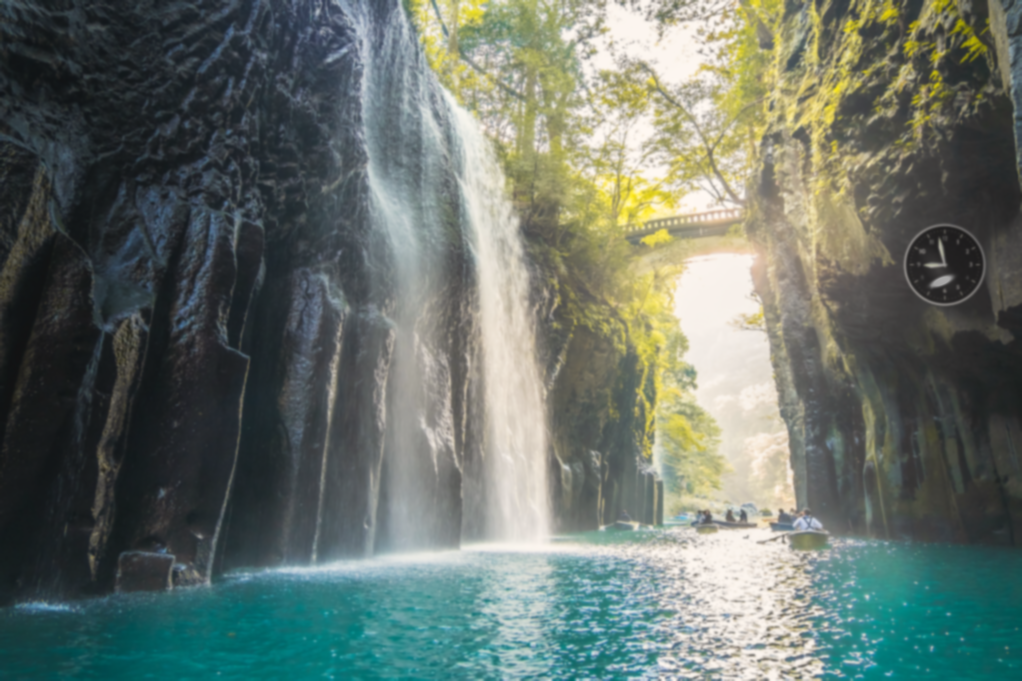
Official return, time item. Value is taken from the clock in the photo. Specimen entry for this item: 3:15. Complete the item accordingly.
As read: 8:58
